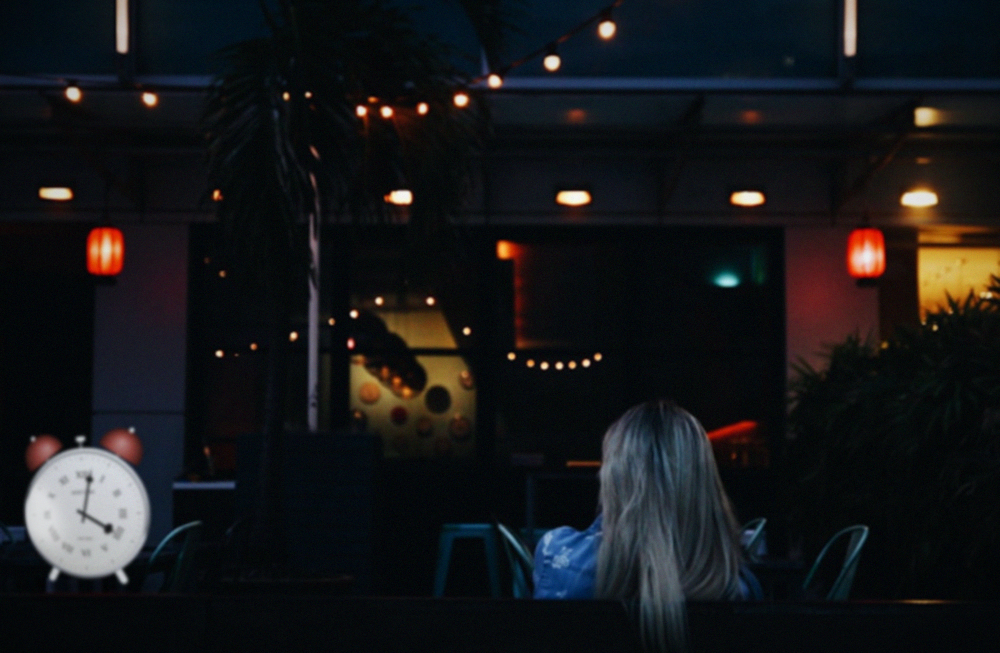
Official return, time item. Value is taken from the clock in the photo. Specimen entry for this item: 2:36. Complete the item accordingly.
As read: 4:02
